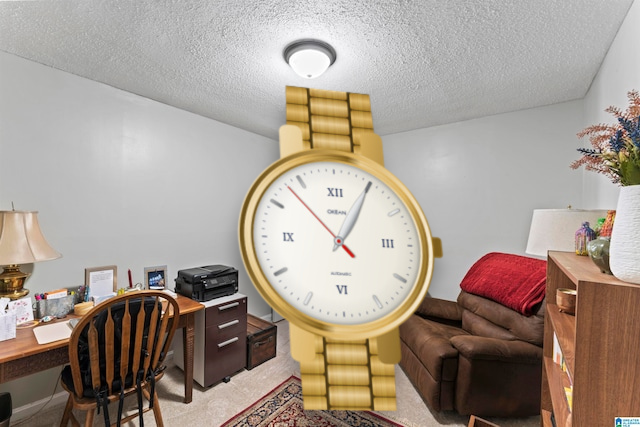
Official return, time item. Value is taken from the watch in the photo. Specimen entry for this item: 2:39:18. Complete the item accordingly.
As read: 1:04:53
